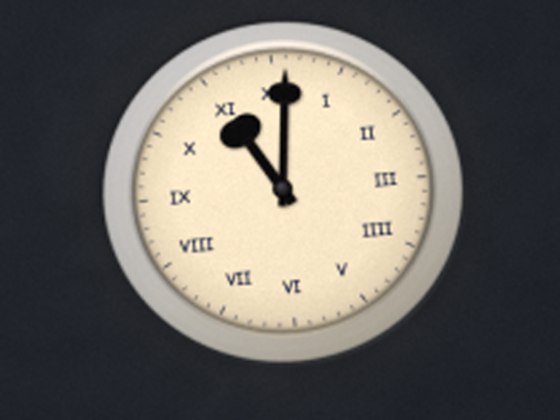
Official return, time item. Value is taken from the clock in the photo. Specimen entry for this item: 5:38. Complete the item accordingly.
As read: 11:01
